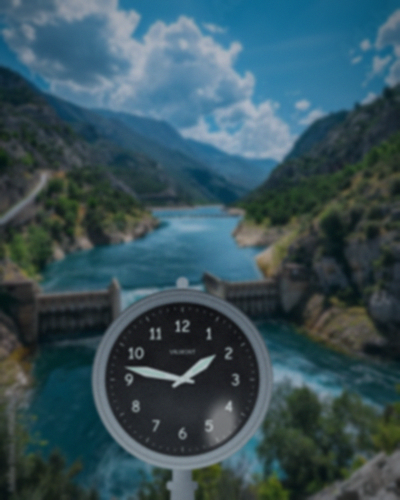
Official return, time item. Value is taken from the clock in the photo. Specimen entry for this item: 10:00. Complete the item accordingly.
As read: 1:47
